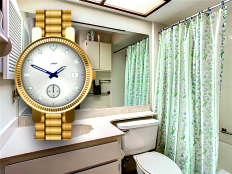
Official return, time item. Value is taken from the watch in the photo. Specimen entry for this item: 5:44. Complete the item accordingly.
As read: 1:49
